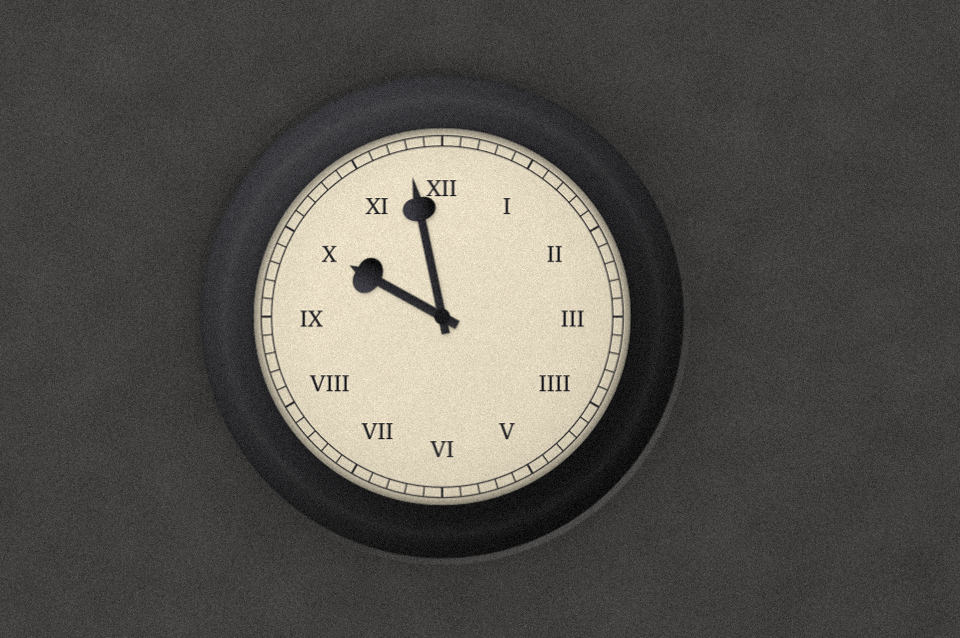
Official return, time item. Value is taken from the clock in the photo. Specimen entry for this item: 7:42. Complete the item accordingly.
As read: 9:58
